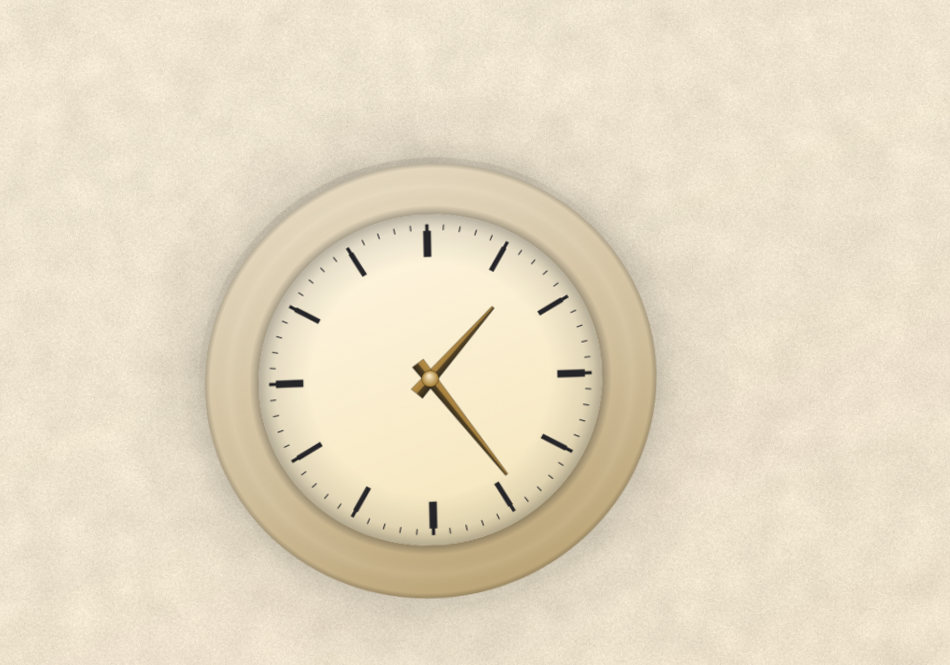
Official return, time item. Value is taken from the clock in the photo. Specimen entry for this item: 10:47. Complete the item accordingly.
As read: 1:24
